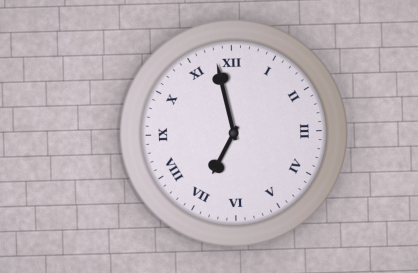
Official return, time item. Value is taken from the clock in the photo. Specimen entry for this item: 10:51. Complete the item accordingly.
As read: 6:58
